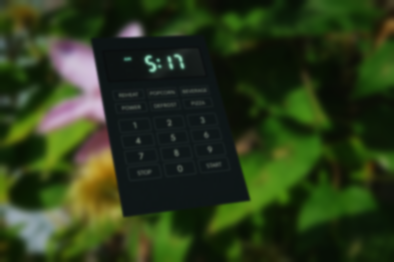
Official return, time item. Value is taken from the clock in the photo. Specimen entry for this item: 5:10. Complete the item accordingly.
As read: 5:17
